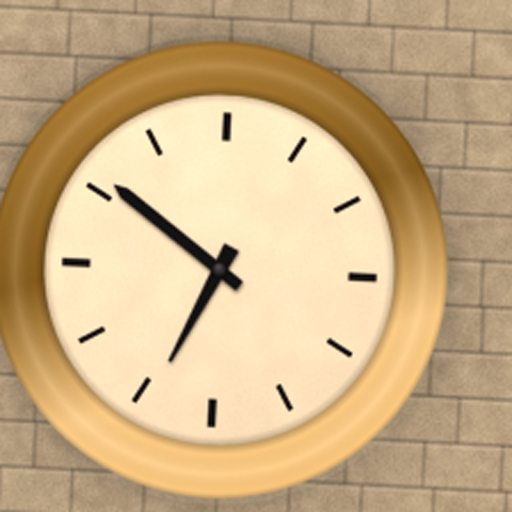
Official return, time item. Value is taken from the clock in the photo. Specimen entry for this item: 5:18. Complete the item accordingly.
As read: 6:51
